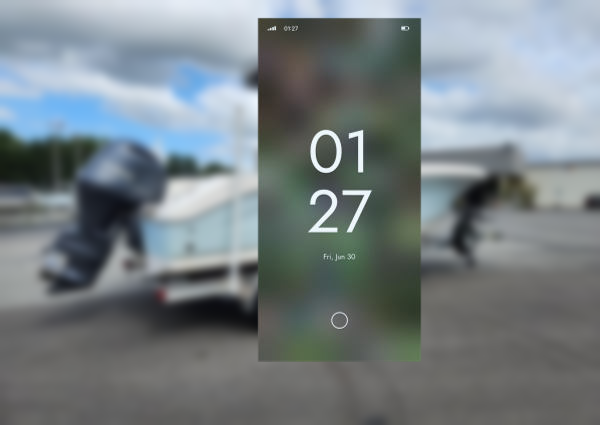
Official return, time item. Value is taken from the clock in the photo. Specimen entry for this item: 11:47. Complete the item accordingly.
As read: 1:27
